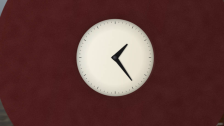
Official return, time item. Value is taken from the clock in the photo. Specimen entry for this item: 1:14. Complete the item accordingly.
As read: 1:24
